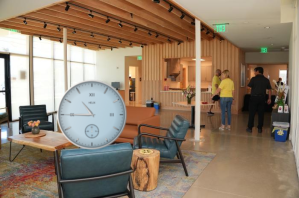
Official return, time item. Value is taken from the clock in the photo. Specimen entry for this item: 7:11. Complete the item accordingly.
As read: 10:45
